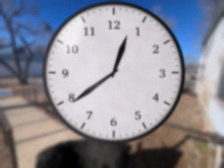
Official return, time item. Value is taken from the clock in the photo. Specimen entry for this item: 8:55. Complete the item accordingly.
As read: 12:39
